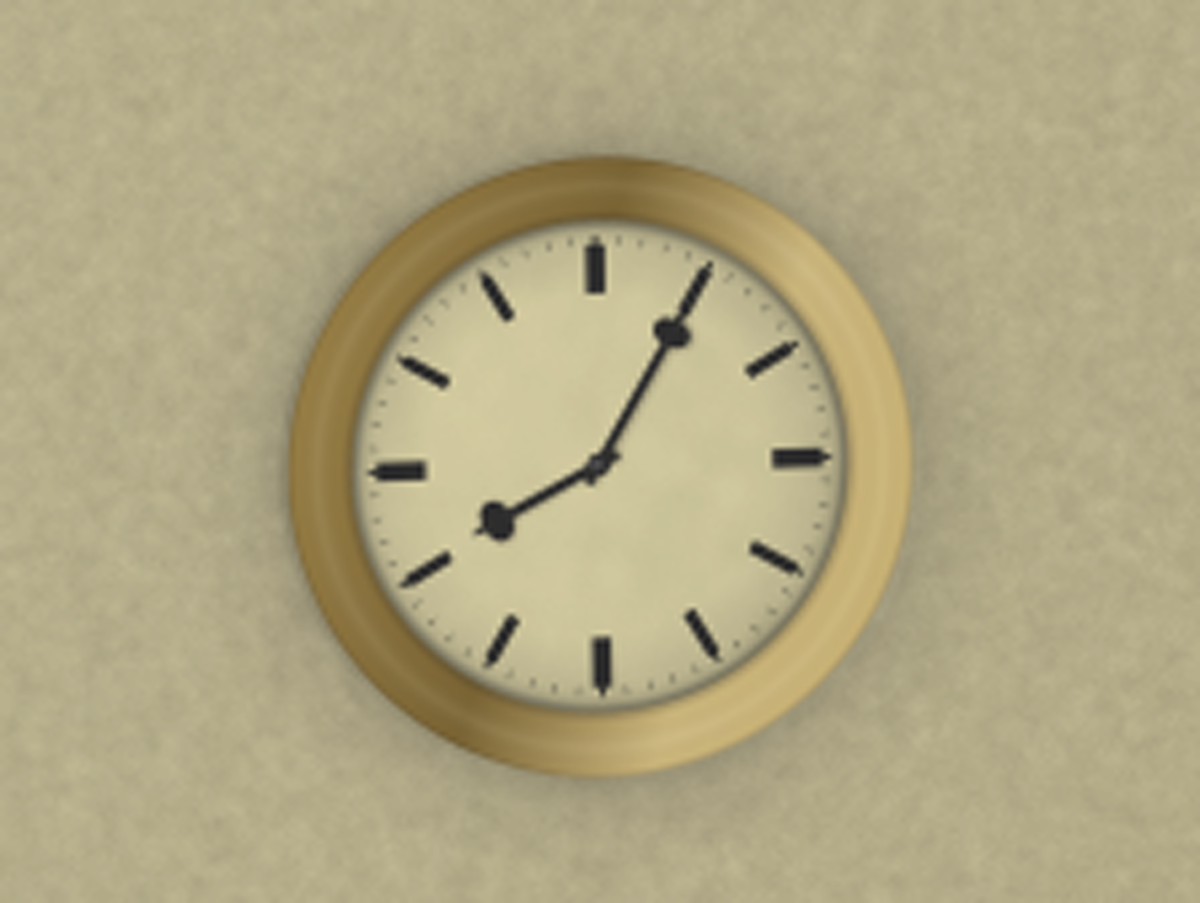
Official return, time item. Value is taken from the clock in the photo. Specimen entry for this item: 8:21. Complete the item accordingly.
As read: 8:05
